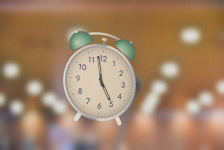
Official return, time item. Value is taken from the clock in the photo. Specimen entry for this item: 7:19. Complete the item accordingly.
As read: 4:58
